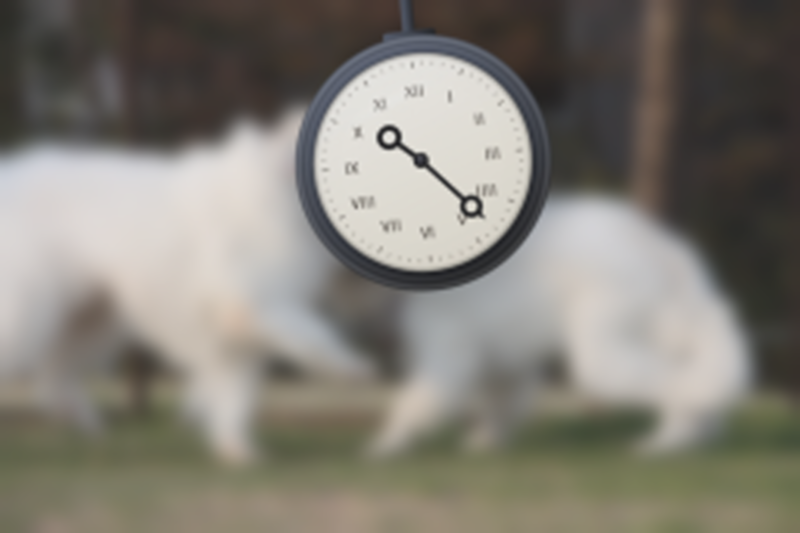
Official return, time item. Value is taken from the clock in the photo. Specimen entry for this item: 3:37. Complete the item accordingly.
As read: 10:23
